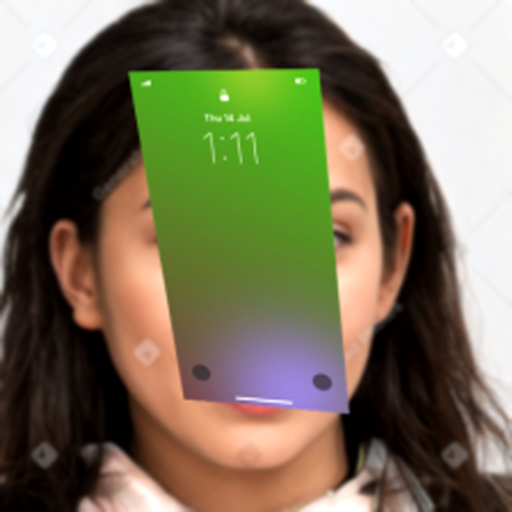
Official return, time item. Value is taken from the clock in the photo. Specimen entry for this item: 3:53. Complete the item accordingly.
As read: 1:11
